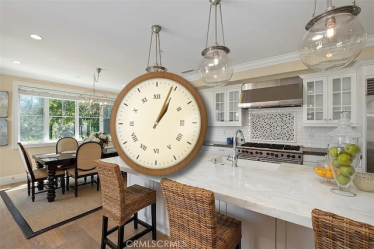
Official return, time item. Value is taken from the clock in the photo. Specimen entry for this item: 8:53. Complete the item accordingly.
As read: 1:04
